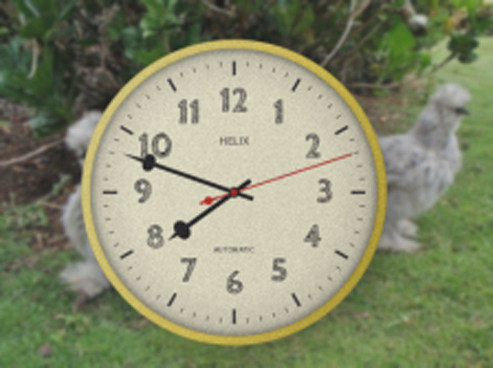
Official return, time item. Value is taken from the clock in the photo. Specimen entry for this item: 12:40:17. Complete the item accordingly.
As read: 7:48:12
